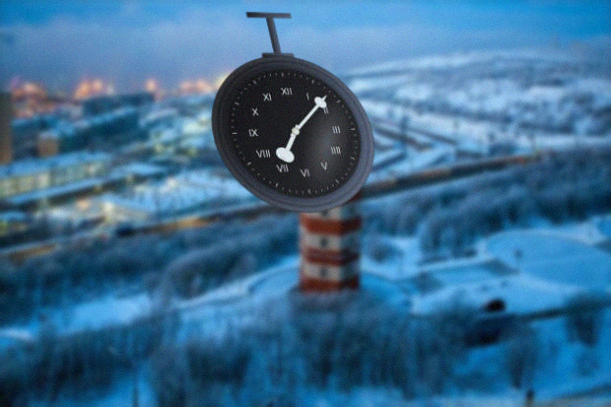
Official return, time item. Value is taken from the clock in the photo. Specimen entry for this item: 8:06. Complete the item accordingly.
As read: 7:08
